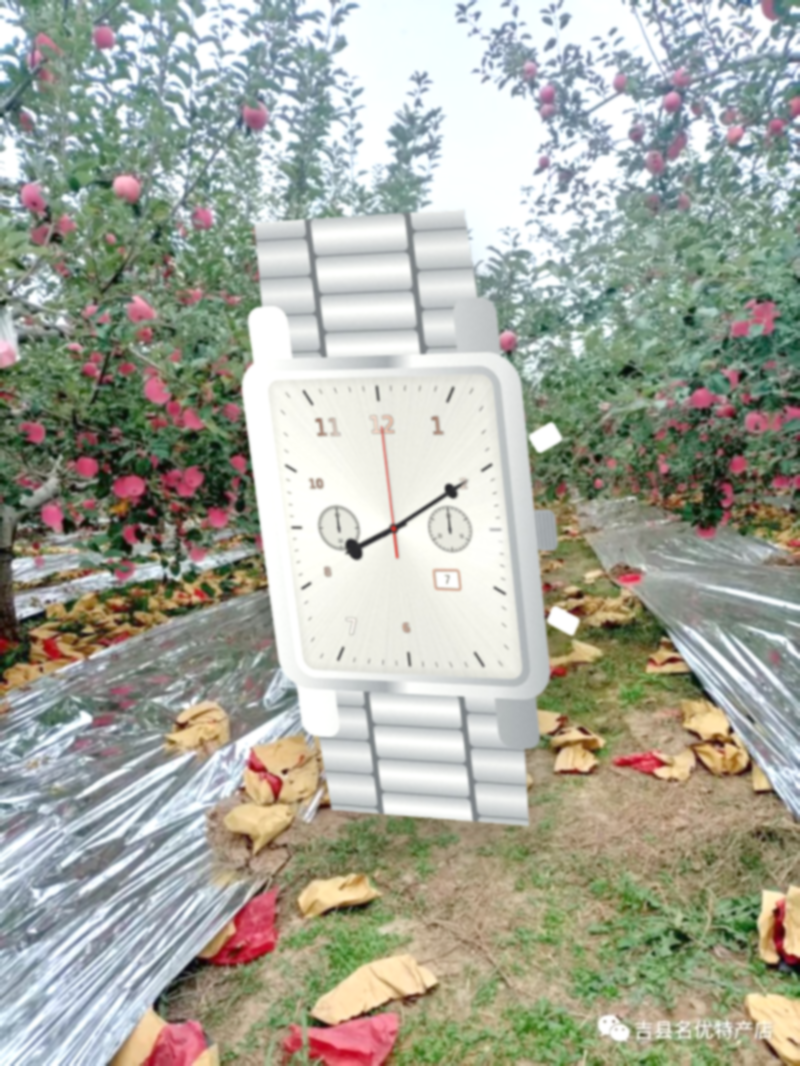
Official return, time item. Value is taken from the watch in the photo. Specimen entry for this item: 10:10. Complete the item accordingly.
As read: 8:10
